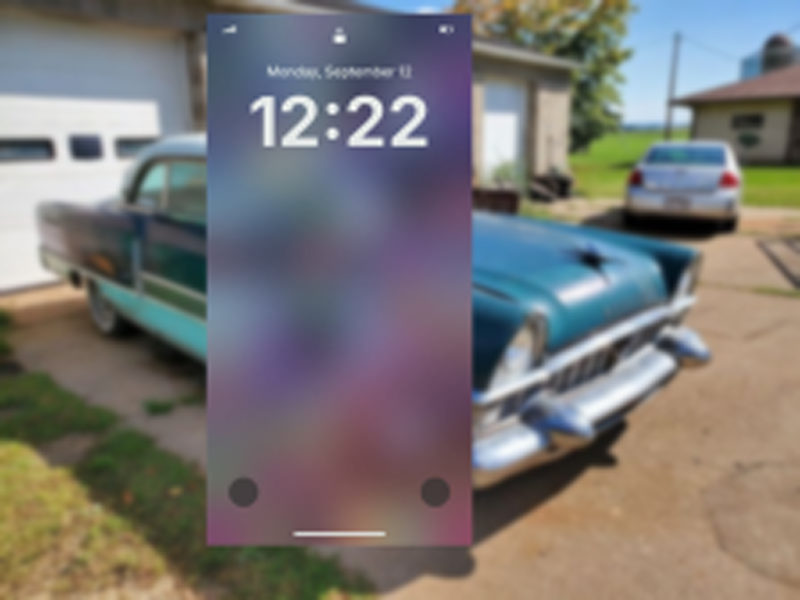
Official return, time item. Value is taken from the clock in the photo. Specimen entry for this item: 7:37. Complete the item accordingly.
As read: 12:22
